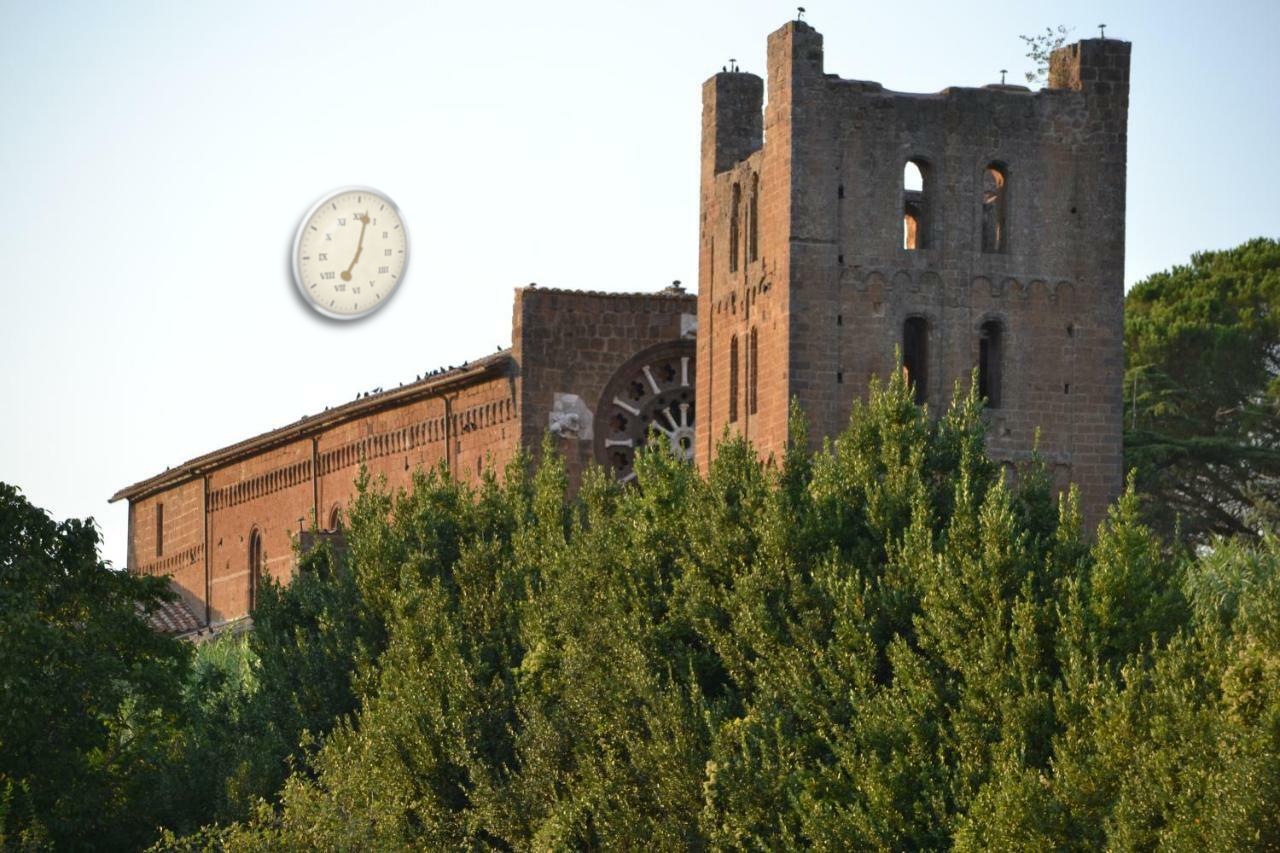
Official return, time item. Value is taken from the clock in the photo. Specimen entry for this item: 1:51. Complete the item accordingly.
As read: 7:02
